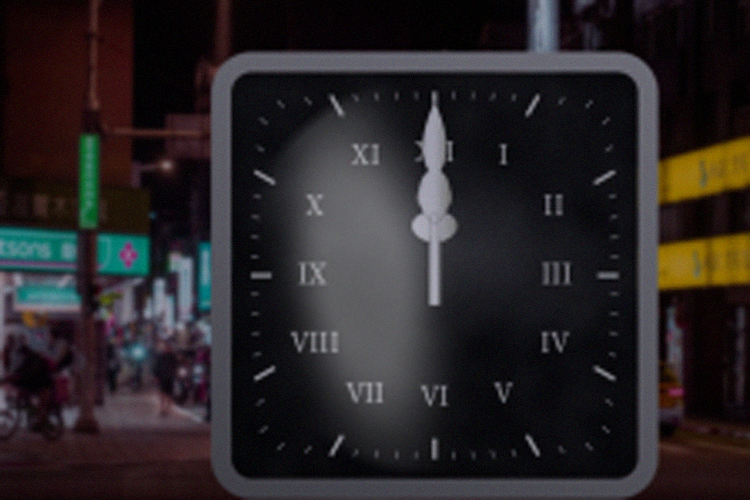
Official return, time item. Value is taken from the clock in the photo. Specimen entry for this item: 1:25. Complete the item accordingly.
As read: 12:00
